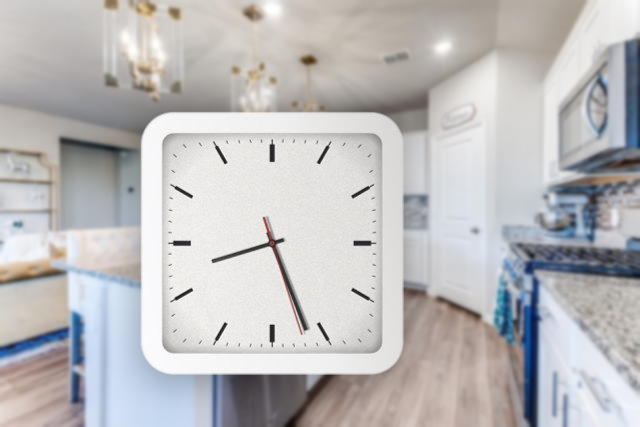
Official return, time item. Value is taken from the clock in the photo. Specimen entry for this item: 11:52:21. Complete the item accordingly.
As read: 8:26:27
